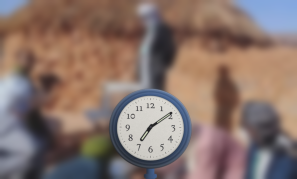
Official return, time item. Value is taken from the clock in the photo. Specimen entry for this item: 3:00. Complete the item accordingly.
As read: 7:09
